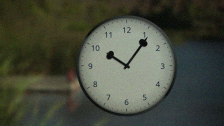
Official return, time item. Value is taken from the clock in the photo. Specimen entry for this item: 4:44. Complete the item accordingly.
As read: 10:06
